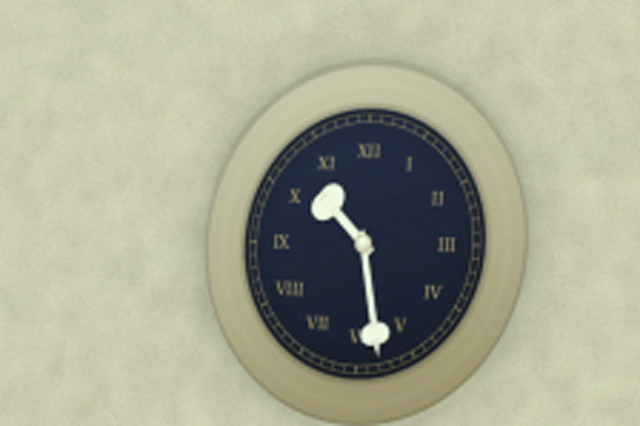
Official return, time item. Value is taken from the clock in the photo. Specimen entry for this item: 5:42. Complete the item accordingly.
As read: 10:28
